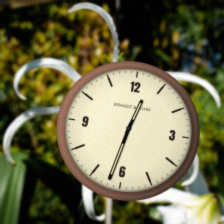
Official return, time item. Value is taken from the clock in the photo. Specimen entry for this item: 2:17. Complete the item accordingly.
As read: 12:32
